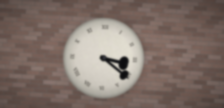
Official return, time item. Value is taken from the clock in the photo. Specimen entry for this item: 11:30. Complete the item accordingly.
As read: 3:21
